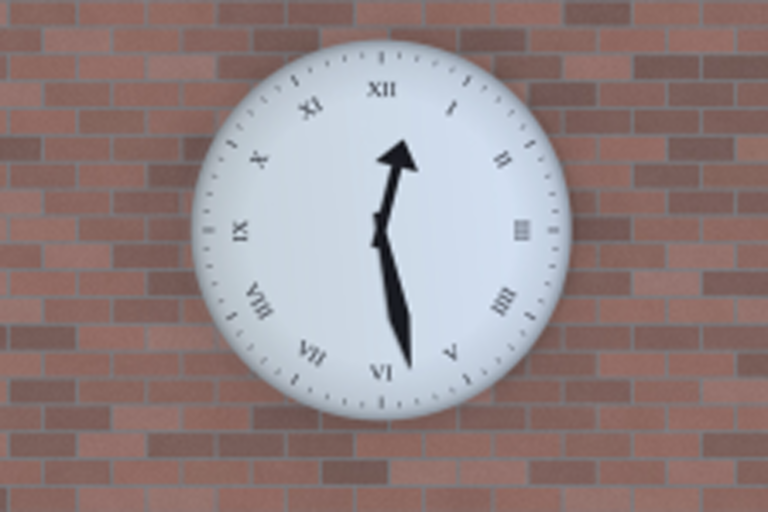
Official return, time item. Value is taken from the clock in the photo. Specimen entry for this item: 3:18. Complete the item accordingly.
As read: 12:28
